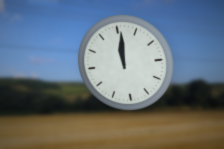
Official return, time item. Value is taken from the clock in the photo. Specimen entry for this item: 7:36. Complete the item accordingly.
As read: 12:01
